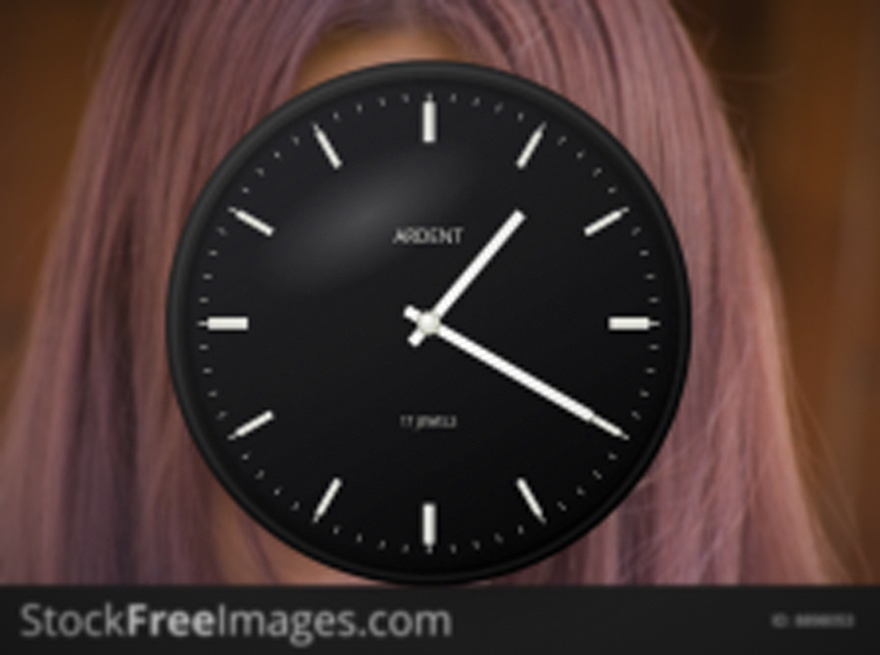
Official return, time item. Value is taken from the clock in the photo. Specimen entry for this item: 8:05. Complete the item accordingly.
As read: 1:20
